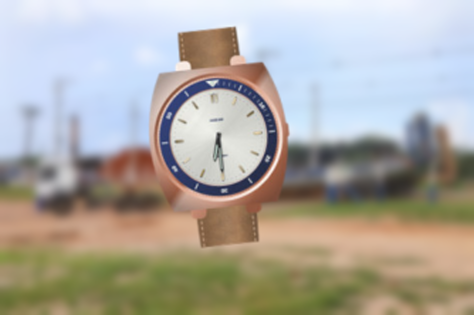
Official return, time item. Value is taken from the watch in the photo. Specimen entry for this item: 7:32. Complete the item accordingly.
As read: 6:30
